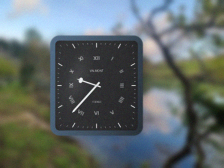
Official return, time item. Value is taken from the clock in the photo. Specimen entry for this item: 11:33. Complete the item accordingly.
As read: 9:37
